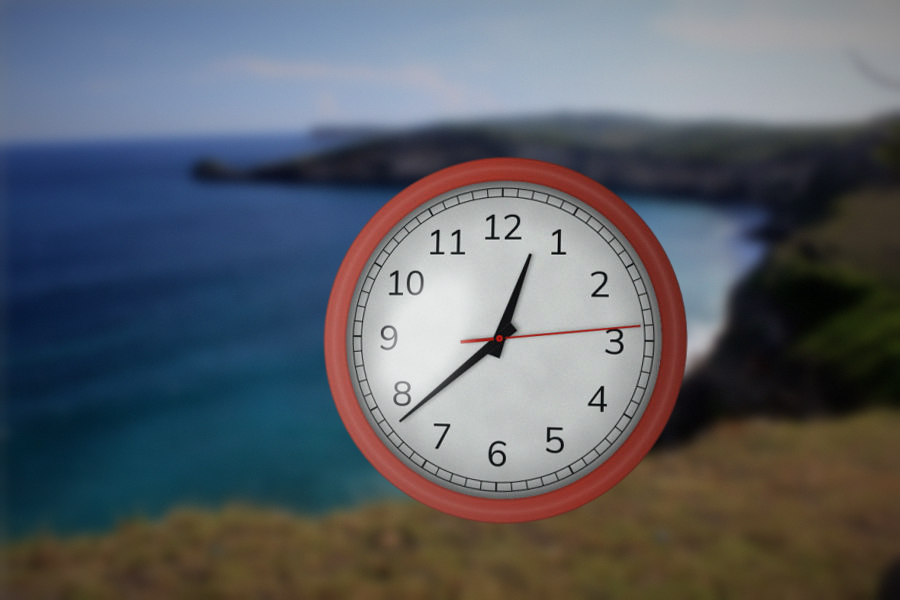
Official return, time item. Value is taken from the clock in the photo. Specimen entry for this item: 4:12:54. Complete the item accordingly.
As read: 12:38:14
